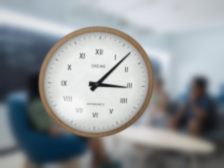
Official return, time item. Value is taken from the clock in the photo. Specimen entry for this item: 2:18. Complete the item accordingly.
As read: 3:07
